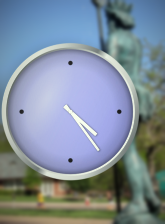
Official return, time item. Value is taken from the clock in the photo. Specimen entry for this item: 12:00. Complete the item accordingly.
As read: 4:24
